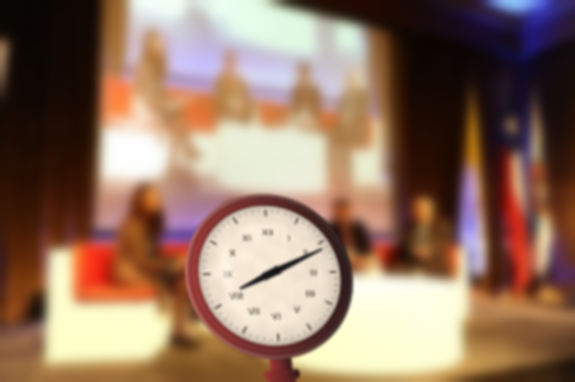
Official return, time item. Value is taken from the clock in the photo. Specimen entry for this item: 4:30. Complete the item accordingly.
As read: 8:11
